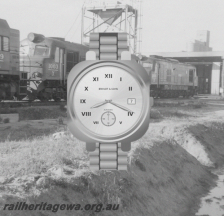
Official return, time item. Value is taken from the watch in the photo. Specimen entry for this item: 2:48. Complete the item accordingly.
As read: 8:19
